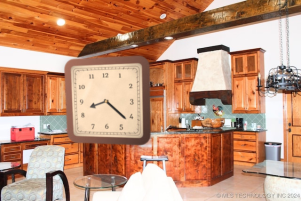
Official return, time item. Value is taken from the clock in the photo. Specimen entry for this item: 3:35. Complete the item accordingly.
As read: 8:22
